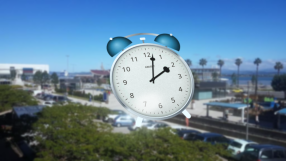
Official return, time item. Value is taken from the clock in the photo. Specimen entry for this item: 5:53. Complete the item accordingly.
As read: 2:02
